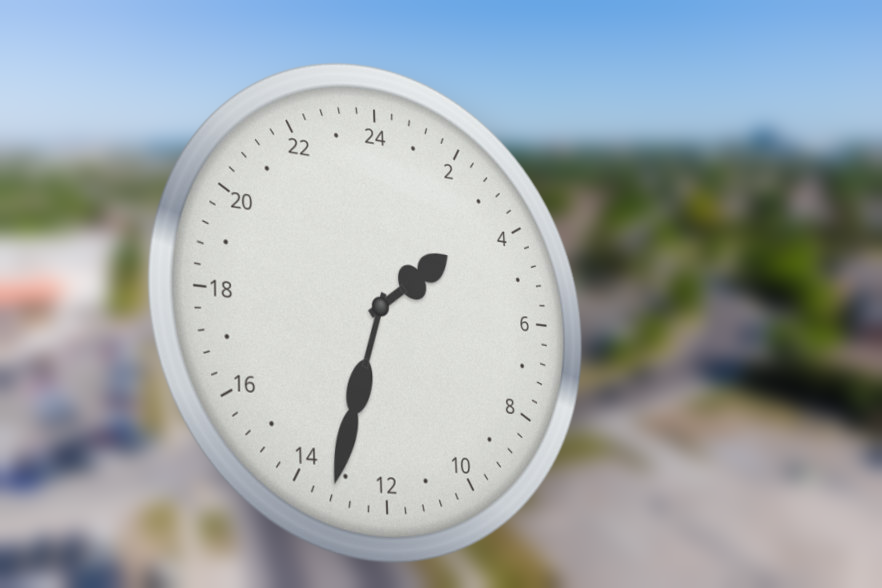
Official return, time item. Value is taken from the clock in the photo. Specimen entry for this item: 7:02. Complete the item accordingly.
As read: 3:33
